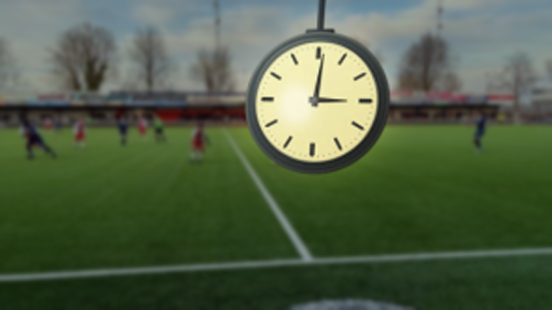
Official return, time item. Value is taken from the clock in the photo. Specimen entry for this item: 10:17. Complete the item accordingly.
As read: 3:01
